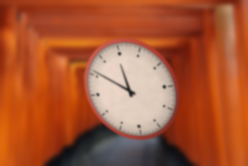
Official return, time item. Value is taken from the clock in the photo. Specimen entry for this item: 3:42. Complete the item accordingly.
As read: 11:51
